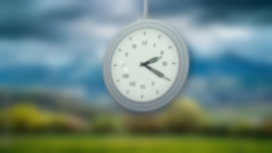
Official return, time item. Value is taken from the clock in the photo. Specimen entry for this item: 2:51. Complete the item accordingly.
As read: 2:20
